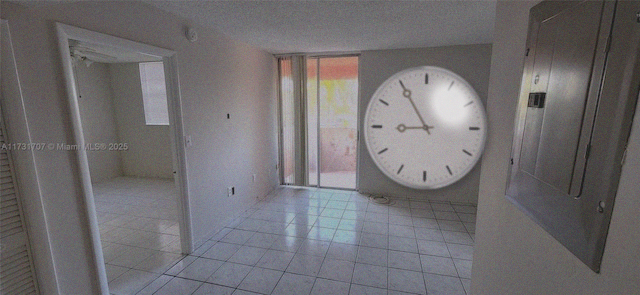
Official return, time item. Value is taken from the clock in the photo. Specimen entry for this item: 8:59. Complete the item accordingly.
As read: 8:55
